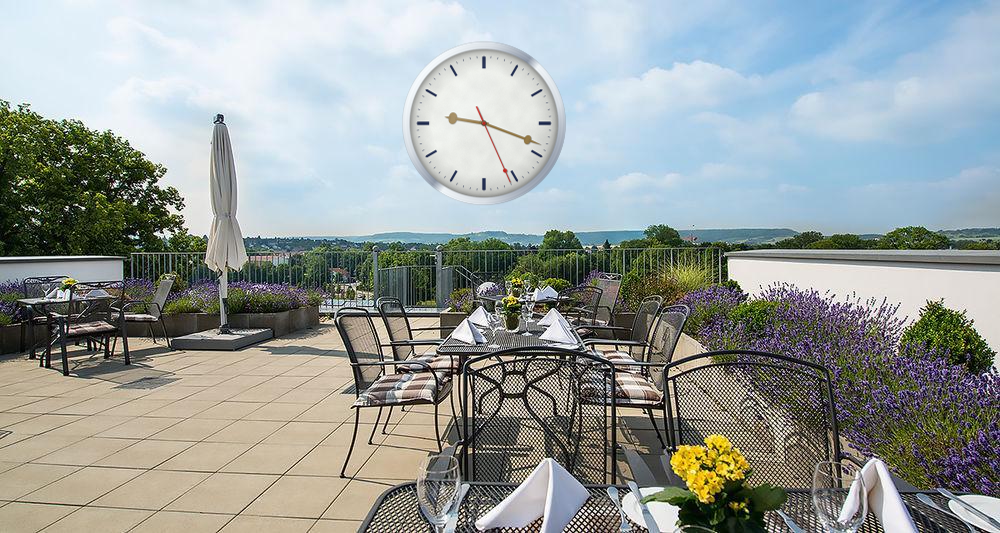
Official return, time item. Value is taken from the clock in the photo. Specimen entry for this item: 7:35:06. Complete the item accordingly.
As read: 9:18:26
